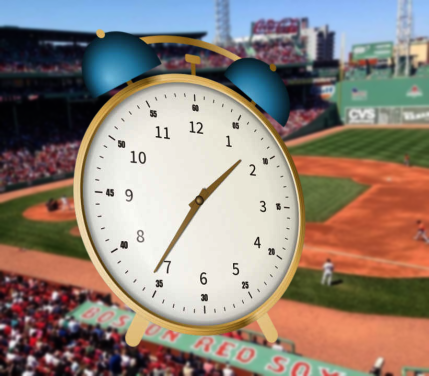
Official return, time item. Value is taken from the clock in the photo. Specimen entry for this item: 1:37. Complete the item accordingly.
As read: 1:36
